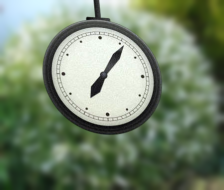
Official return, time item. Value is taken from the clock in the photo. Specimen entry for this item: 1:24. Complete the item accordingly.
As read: 7:06
